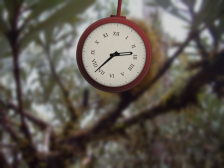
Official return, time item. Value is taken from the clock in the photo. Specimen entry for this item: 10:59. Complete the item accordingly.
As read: 2:37
